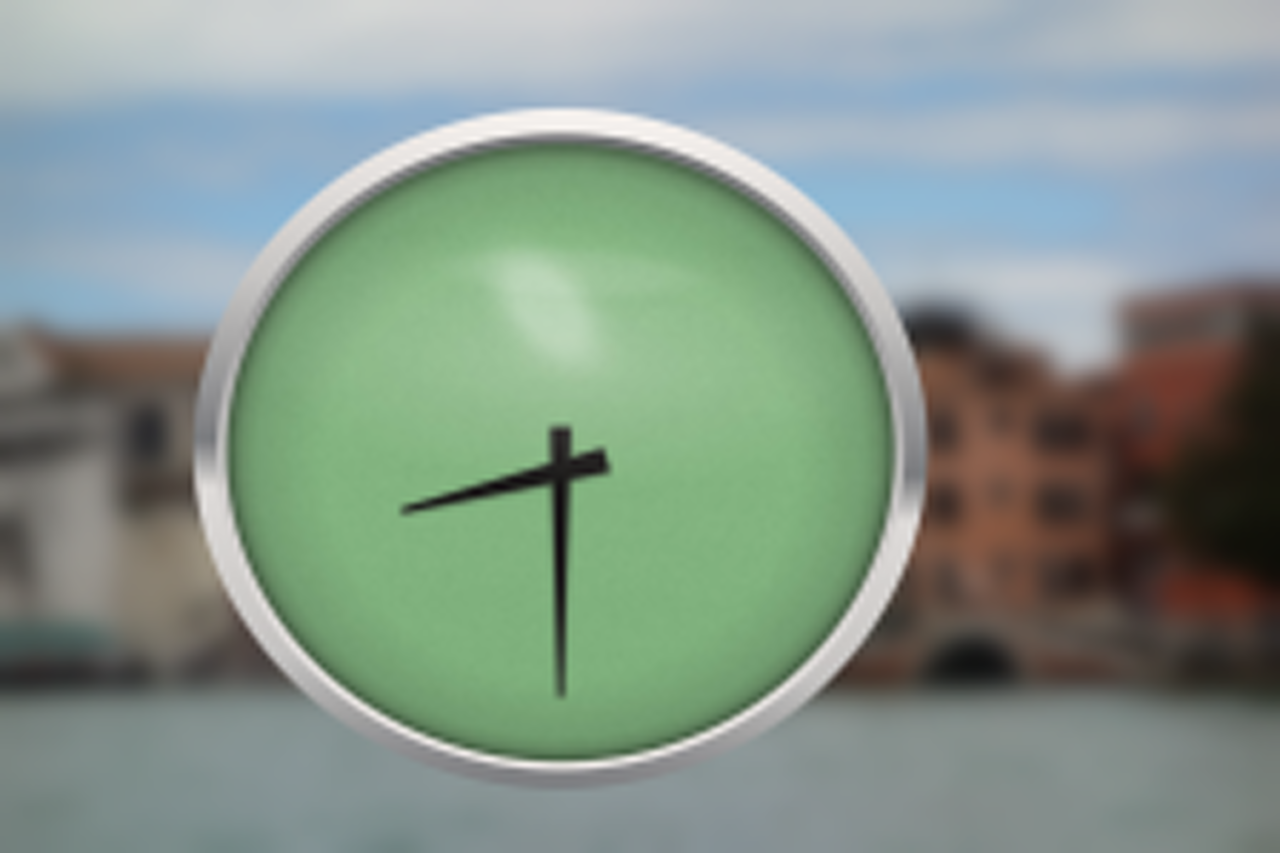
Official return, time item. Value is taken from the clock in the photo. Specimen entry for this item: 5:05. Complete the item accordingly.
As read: 8:30
